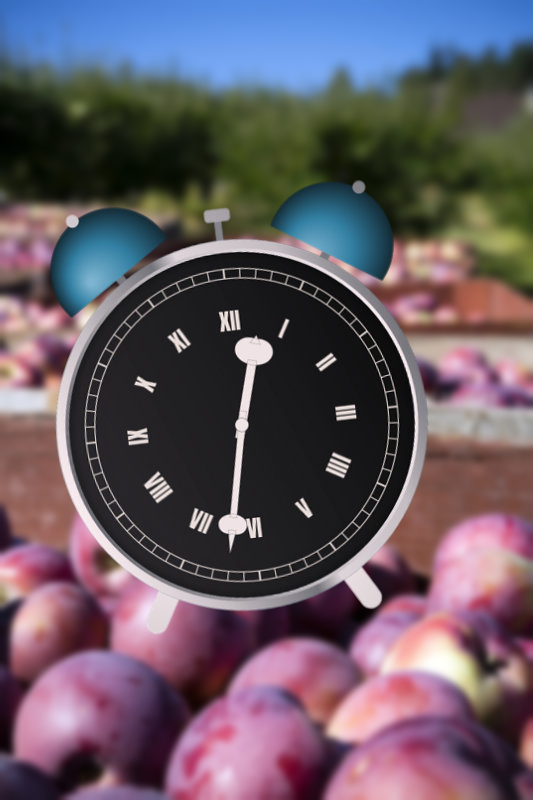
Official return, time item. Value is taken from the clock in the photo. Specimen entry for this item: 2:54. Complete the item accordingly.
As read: 12:32
